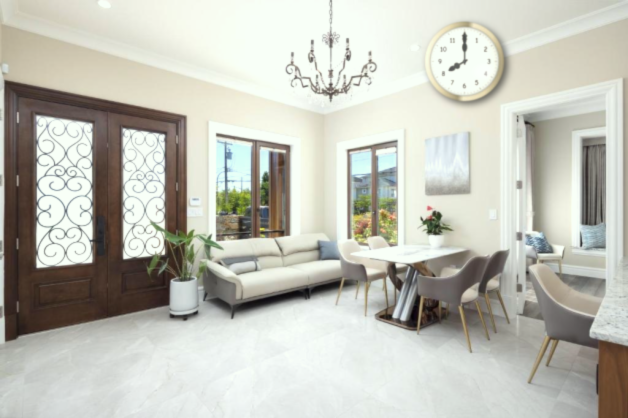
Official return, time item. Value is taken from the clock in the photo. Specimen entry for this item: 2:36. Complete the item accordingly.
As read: 8:00
